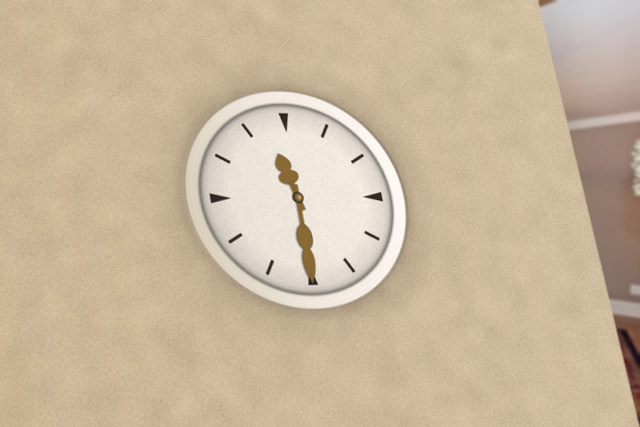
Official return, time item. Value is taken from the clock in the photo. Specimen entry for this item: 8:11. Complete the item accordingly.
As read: 11:30
